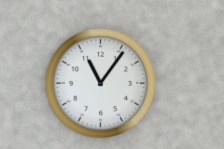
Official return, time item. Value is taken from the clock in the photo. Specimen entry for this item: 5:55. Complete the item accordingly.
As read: 11:06
